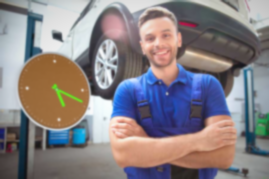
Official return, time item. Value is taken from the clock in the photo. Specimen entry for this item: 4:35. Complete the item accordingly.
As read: 5:19
